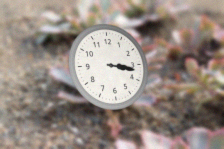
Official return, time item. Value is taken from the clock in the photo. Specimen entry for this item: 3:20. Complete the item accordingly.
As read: 3:17
